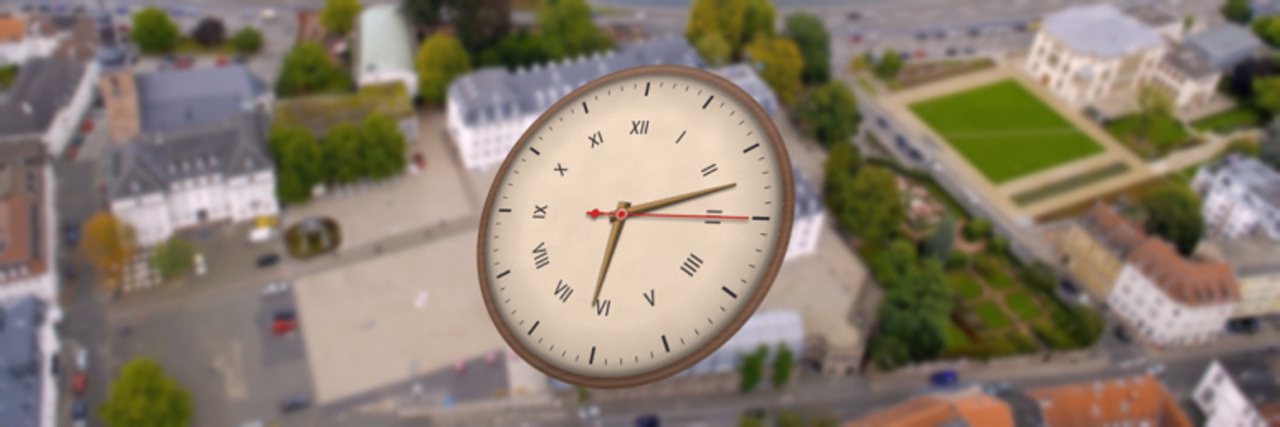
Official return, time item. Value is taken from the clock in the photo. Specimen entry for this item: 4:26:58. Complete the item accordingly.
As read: 6:12:15
